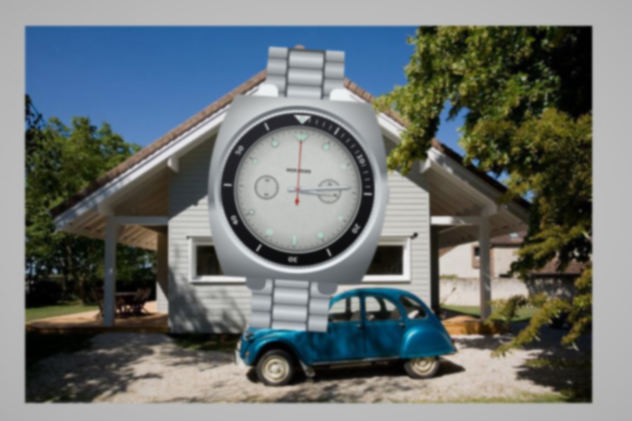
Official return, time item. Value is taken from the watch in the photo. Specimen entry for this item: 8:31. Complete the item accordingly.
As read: 3:14
